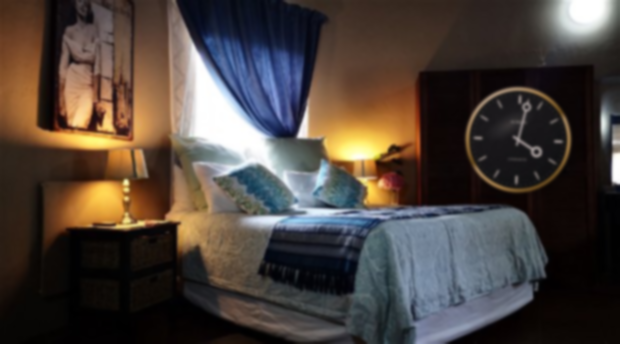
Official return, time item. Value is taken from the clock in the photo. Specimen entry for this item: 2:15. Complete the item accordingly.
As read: 4:02
